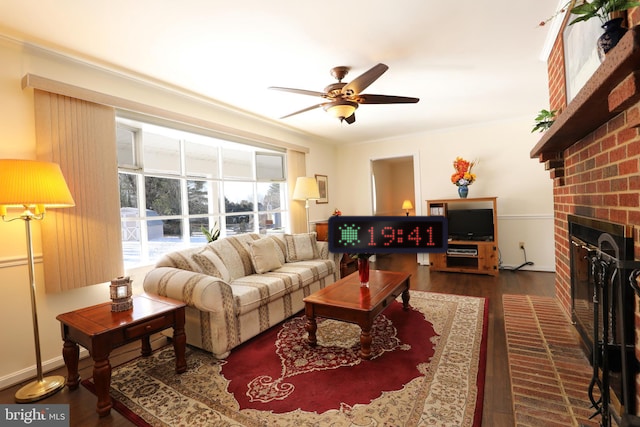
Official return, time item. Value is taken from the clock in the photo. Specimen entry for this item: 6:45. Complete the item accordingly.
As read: 19:41
